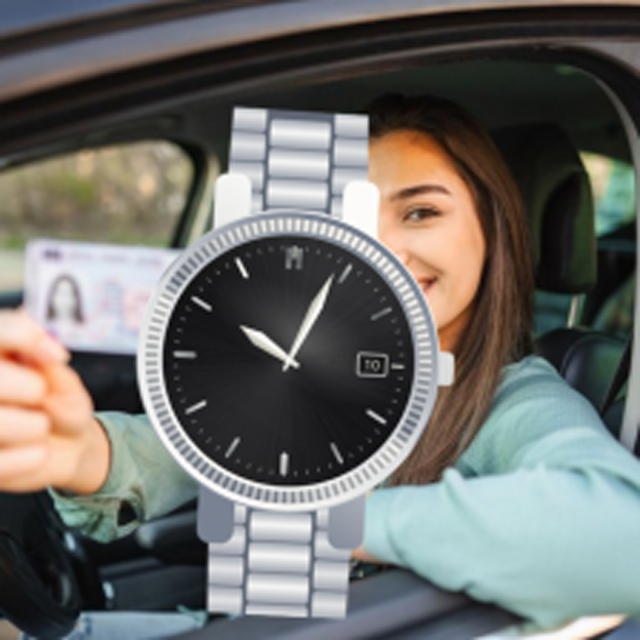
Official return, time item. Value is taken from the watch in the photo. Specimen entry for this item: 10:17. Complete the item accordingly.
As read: 10:04
